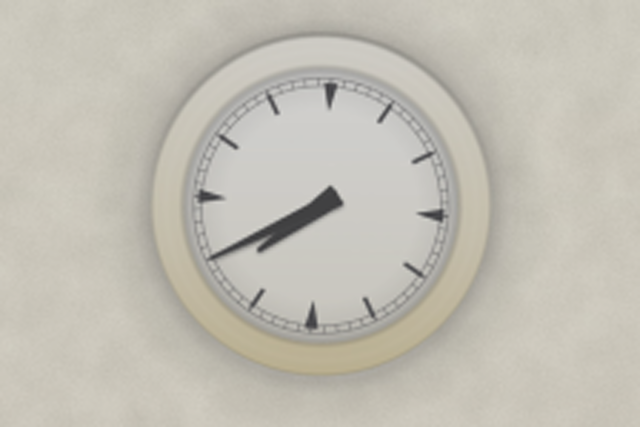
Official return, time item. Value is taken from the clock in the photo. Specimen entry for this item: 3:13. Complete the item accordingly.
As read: 7:40
